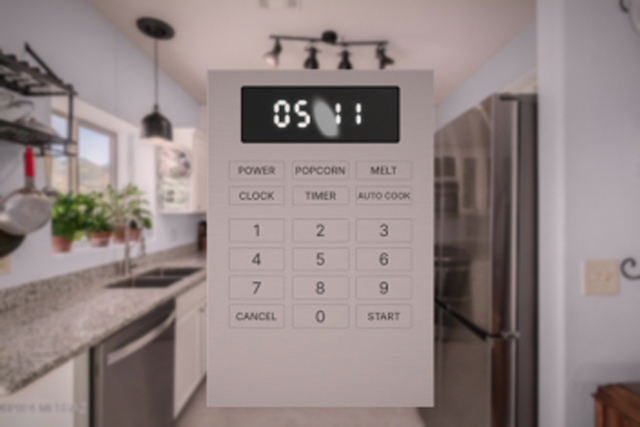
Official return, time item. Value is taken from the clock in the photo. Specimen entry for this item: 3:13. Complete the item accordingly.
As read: 5:11
